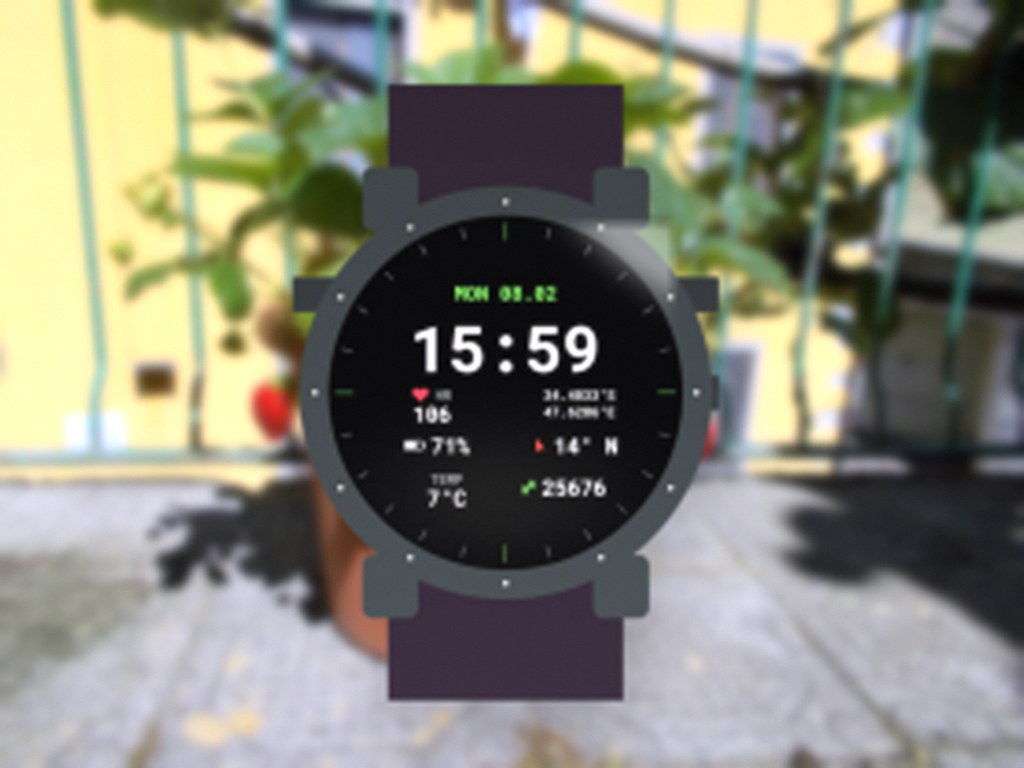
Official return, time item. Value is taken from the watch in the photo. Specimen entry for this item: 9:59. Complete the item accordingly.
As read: 15:59
